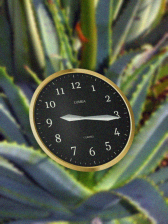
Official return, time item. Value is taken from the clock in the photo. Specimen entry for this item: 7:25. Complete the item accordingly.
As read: 9:16
